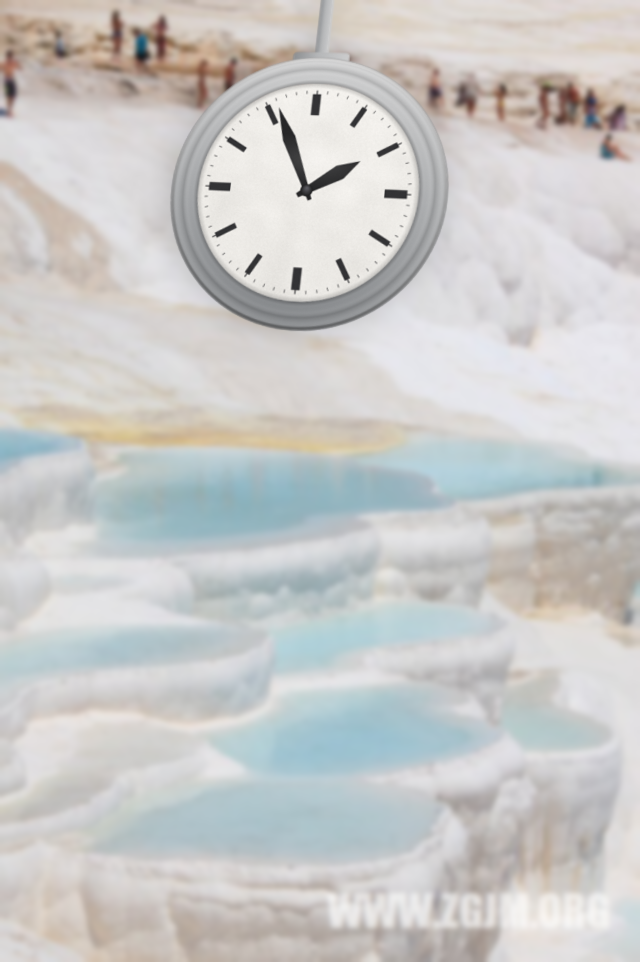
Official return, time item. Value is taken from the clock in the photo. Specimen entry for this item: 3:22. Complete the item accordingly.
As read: 1:56
